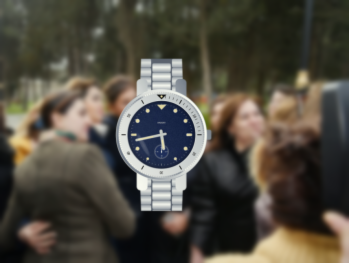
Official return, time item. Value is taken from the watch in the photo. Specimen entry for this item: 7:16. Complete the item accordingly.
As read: 5:43
